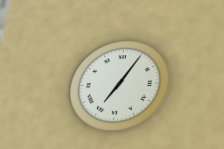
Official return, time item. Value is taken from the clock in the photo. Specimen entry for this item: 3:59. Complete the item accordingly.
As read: 7:05
